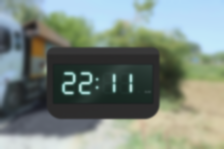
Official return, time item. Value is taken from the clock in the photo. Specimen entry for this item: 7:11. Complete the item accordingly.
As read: 22:11
